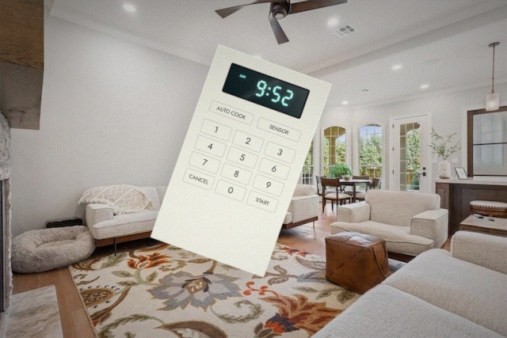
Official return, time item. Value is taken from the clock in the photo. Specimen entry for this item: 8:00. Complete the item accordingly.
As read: 9:52
